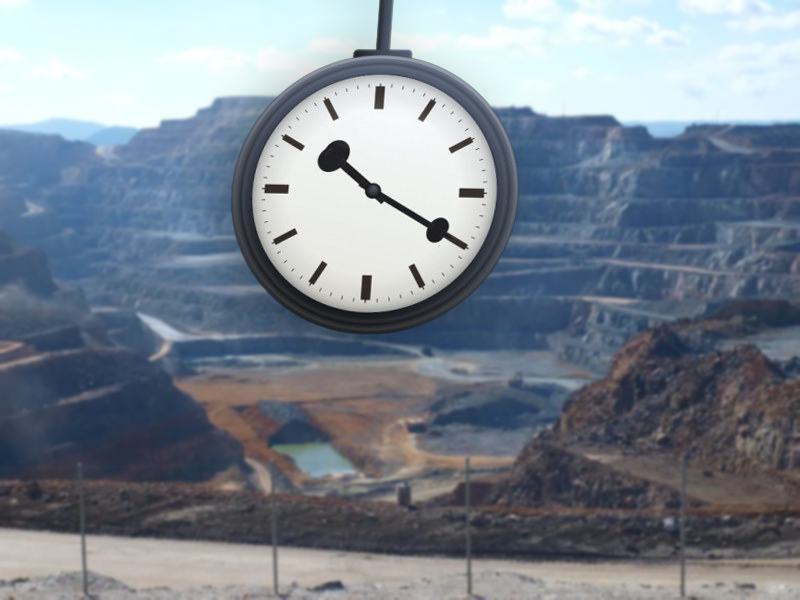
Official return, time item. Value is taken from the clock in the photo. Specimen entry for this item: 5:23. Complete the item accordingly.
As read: 10:20
